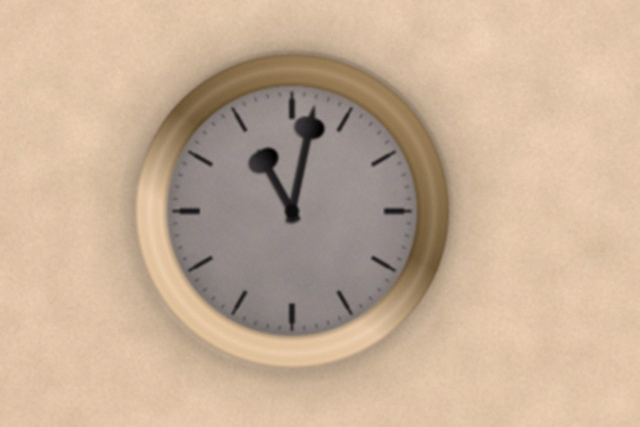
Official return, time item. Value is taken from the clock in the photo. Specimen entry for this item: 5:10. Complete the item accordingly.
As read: 11:02
